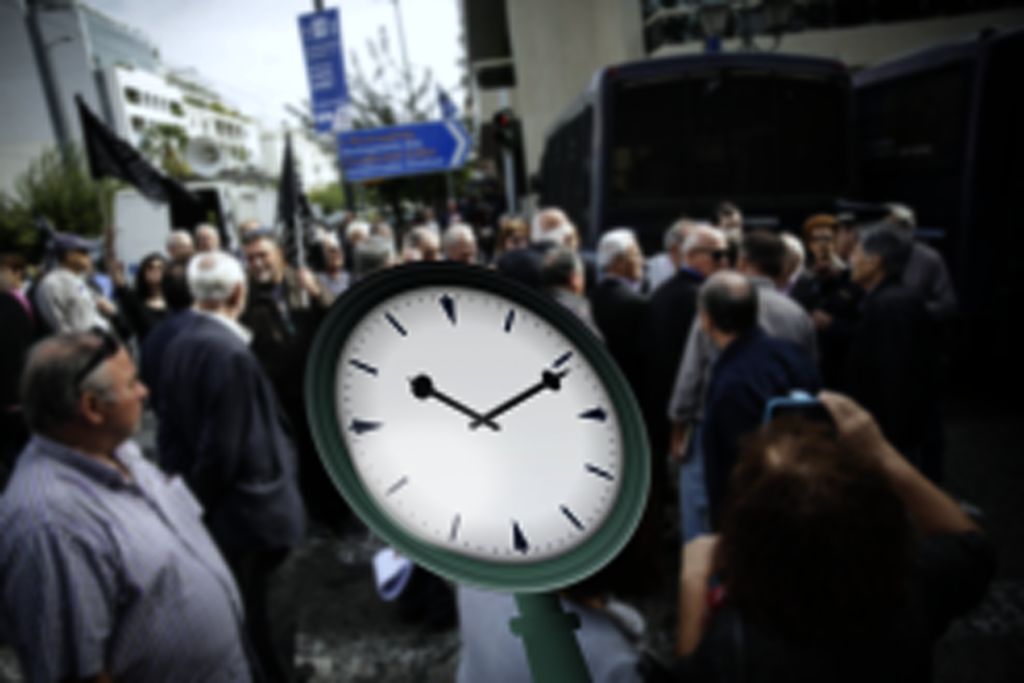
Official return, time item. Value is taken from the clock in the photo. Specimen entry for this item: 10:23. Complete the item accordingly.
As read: 10:11
